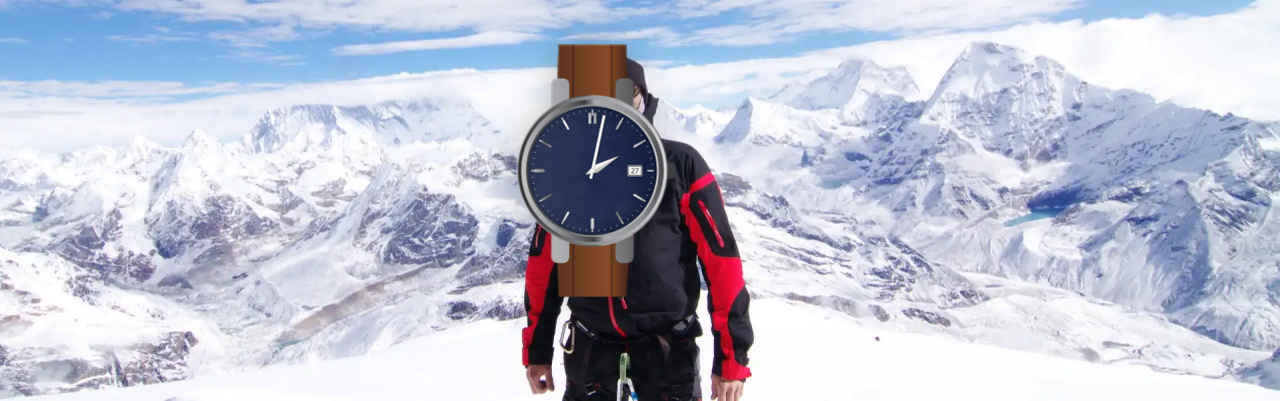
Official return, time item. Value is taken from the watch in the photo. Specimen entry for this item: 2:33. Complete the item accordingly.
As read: 2:02
